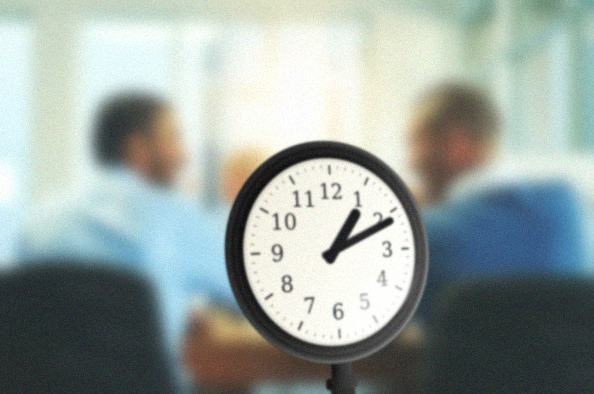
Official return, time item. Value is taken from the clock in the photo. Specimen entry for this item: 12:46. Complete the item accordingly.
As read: 1:11
